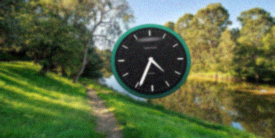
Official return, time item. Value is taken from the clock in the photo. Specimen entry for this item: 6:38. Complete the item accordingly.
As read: 4:34
